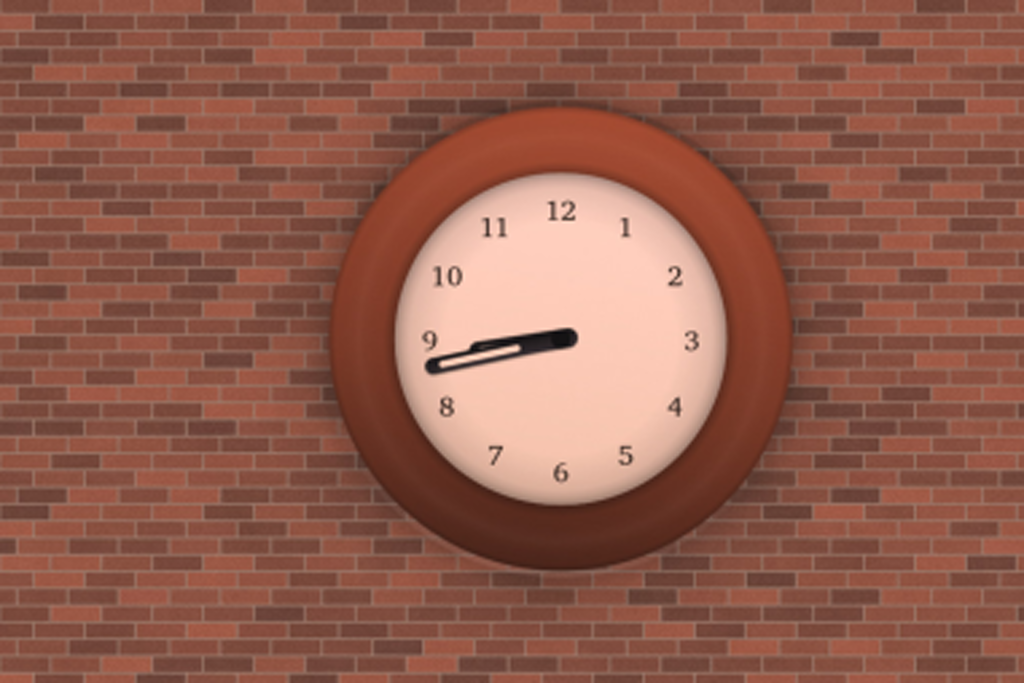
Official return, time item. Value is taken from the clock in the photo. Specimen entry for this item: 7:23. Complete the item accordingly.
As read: 8:43
